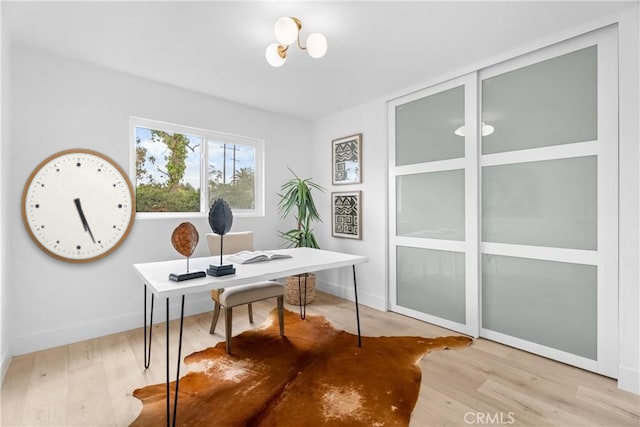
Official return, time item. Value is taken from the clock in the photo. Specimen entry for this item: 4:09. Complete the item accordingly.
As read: 5:26
